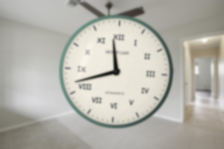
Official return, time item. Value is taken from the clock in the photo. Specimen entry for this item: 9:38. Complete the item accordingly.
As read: 11:42
